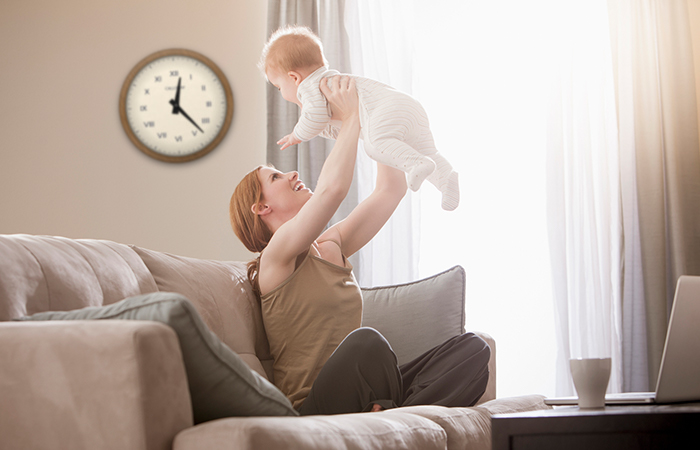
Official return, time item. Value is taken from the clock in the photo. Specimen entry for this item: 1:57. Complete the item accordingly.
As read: 12:23
